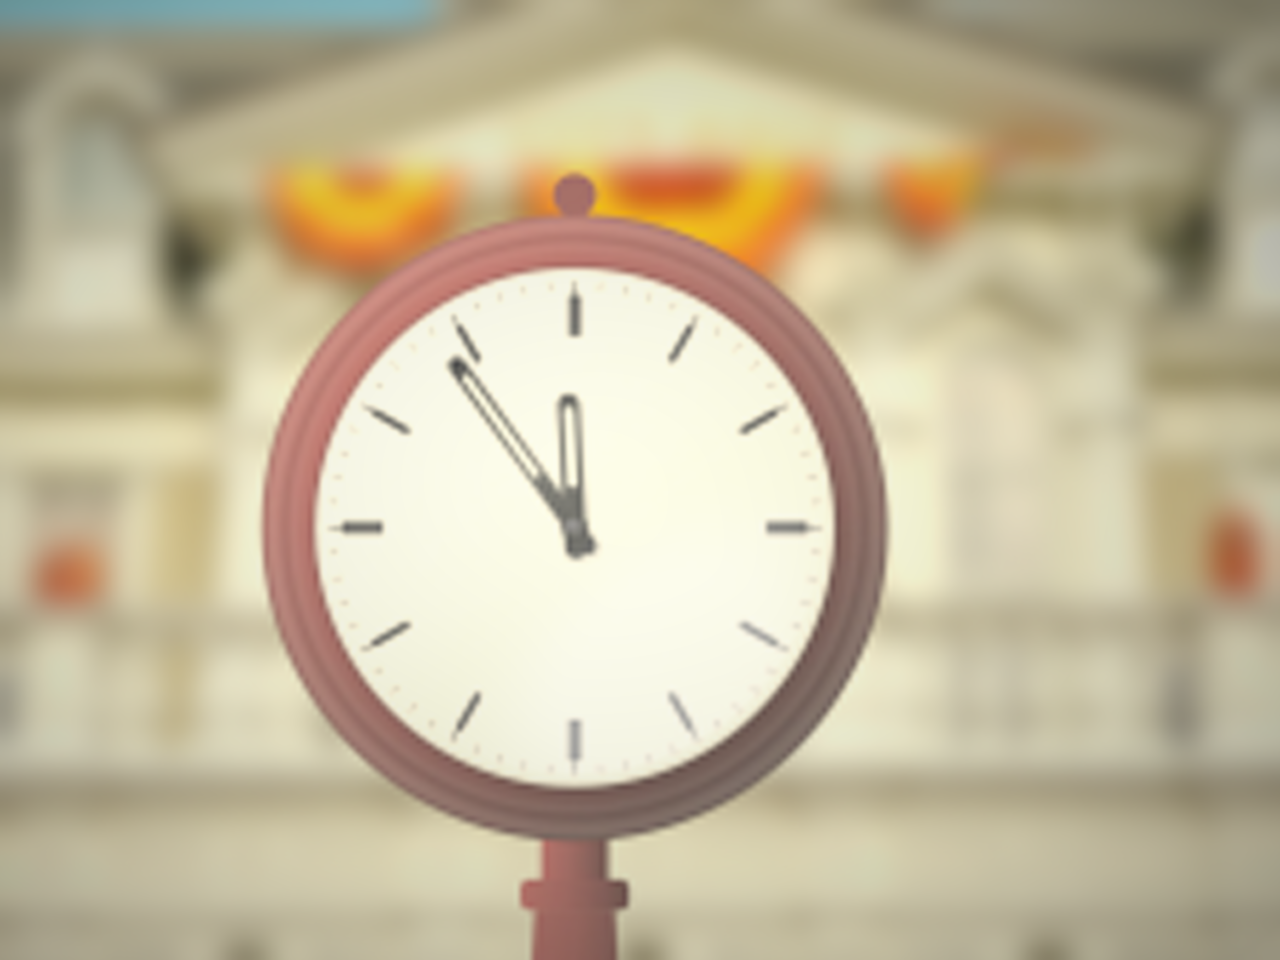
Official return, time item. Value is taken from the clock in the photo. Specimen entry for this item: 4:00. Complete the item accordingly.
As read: 11:54
